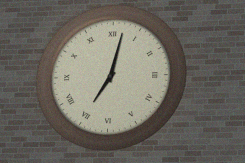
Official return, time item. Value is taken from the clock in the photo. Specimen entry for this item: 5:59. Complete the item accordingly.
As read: 7:02
